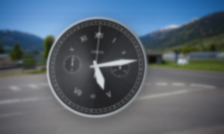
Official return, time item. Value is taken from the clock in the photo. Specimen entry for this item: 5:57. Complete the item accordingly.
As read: 5:13
